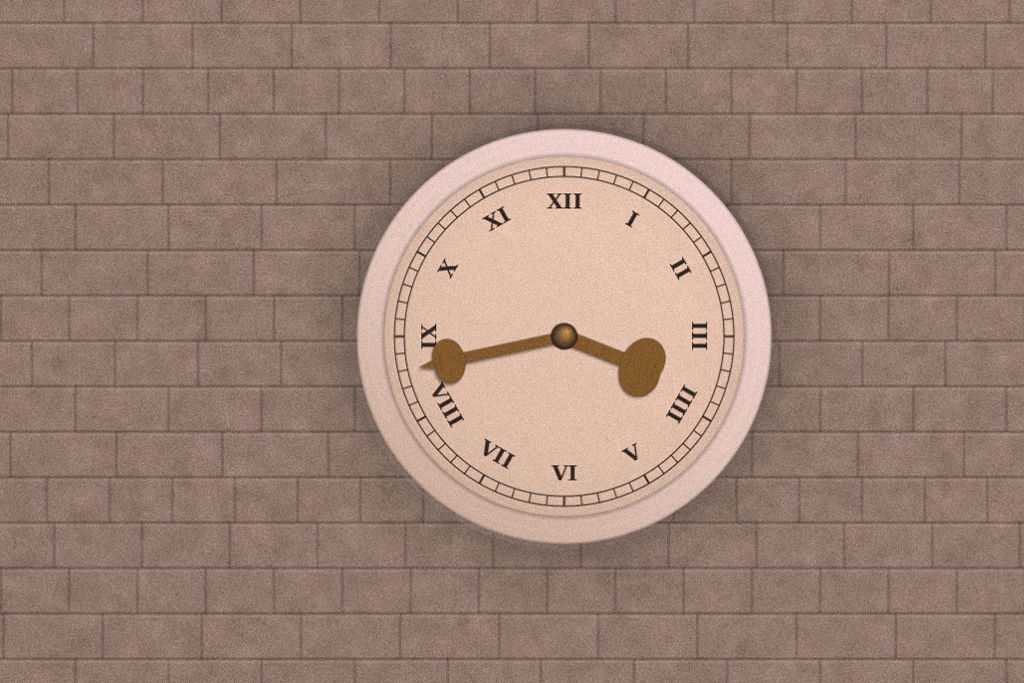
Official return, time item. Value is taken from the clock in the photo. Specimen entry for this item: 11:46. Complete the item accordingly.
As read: 3:43
